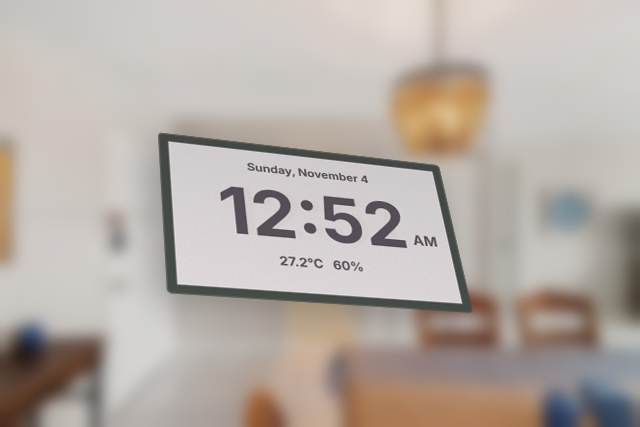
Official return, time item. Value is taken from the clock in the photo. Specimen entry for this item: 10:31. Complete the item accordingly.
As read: 12:52
